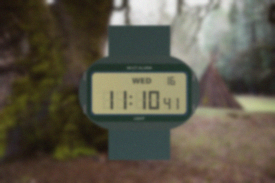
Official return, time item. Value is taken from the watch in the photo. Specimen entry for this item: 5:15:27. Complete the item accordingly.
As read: 11:10:41
